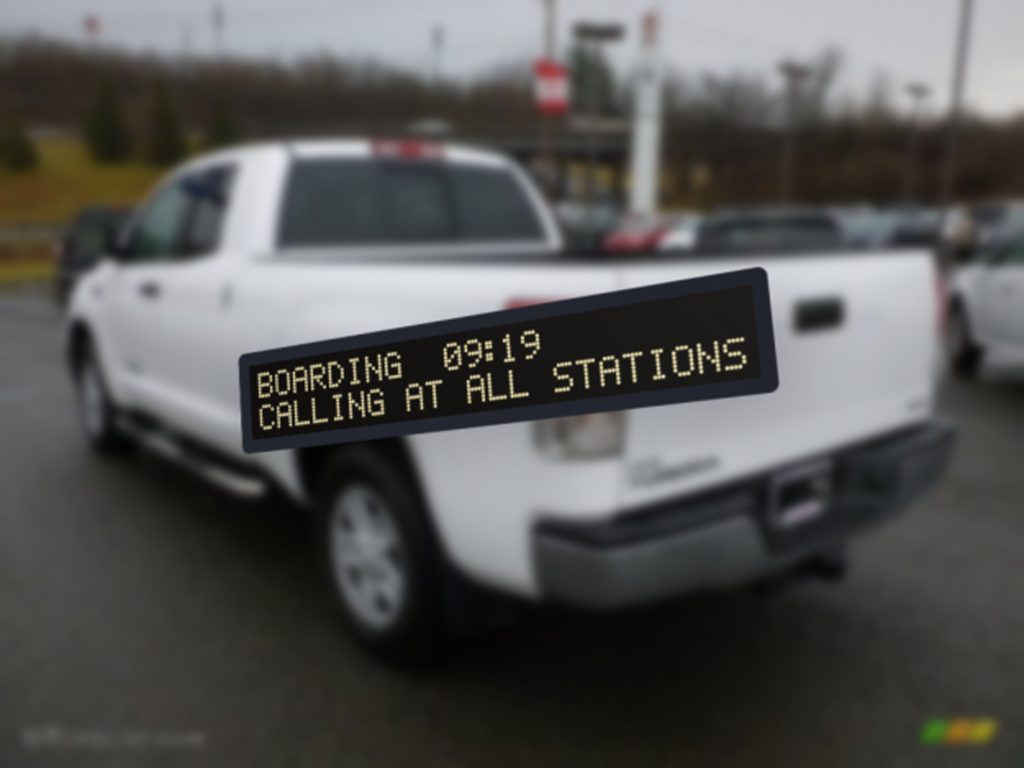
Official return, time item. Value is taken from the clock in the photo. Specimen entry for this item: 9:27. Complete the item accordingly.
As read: 9:19
